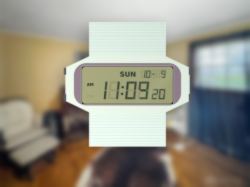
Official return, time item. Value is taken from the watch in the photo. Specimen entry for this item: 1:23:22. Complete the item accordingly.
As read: 11:09:20
